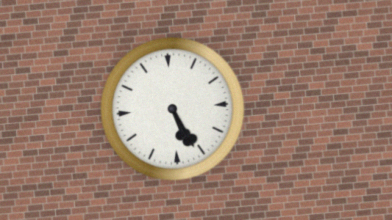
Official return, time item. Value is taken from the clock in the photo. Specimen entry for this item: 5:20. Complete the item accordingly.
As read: 5:26
